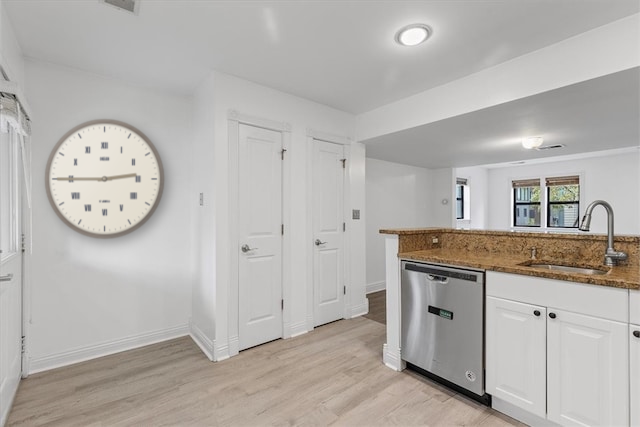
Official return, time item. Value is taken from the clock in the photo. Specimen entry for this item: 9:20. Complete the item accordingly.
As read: 2:45
